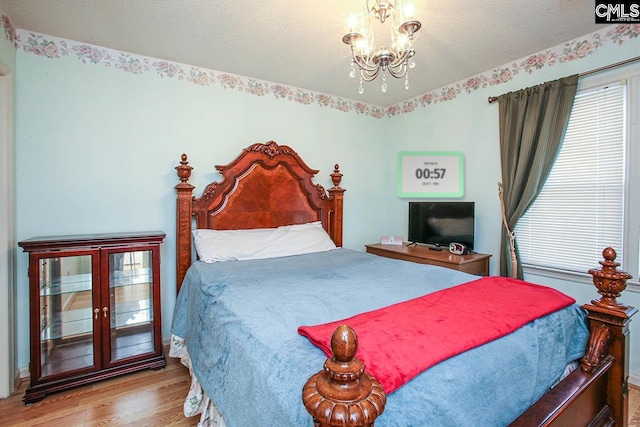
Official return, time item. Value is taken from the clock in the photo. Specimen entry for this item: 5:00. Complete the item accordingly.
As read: 0:57
